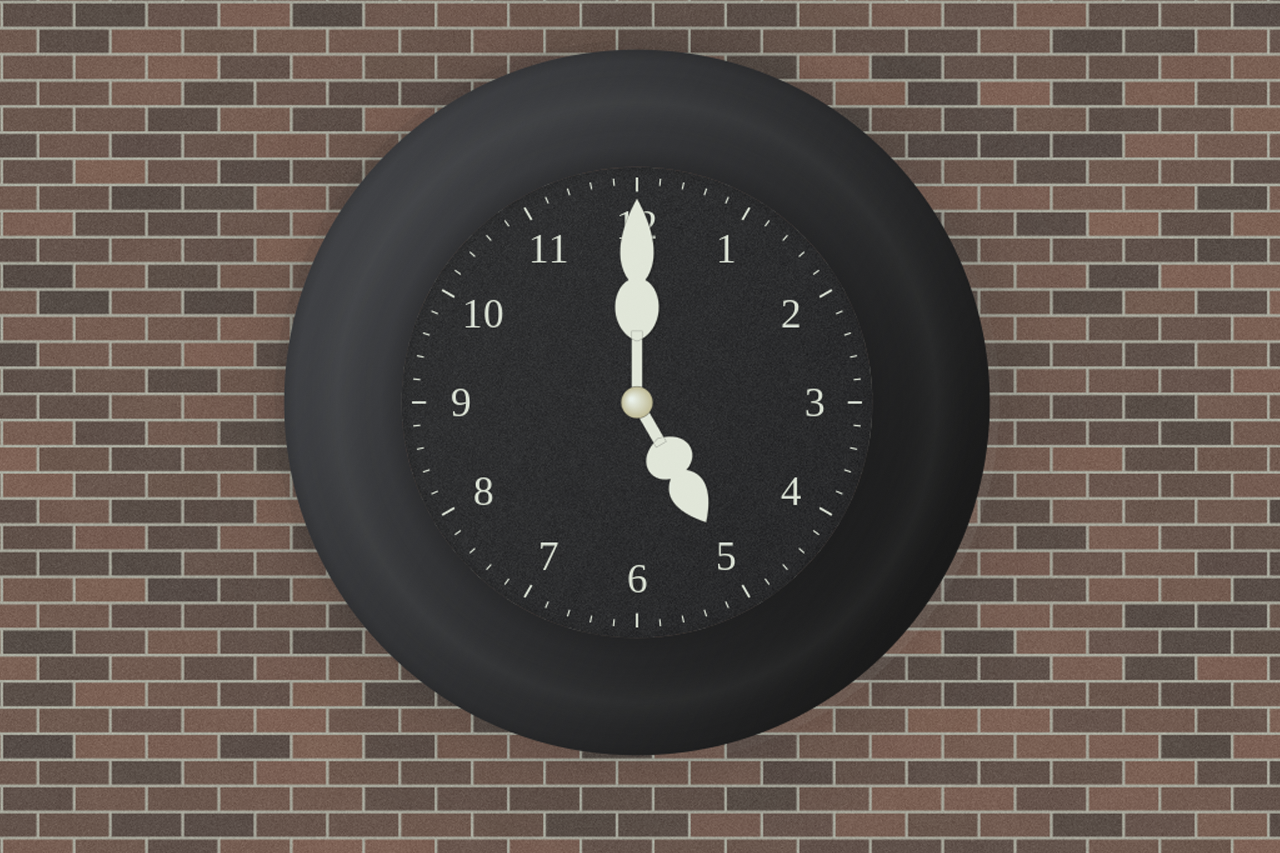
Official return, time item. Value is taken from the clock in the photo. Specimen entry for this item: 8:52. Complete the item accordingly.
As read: 5:00
